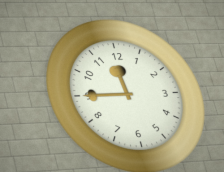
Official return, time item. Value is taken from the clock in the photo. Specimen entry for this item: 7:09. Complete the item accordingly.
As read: 11:45
